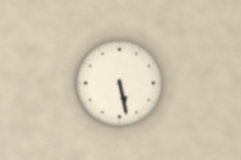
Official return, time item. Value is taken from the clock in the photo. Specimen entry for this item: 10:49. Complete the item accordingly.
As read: 5:28
